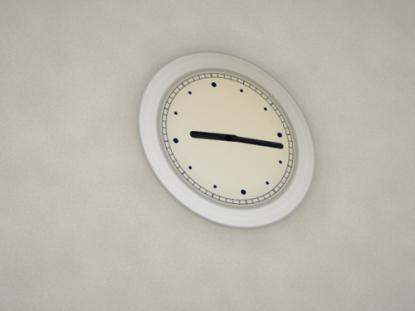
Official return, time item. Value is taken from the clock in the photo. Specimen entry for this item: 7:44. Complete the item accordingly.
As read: 9:17
